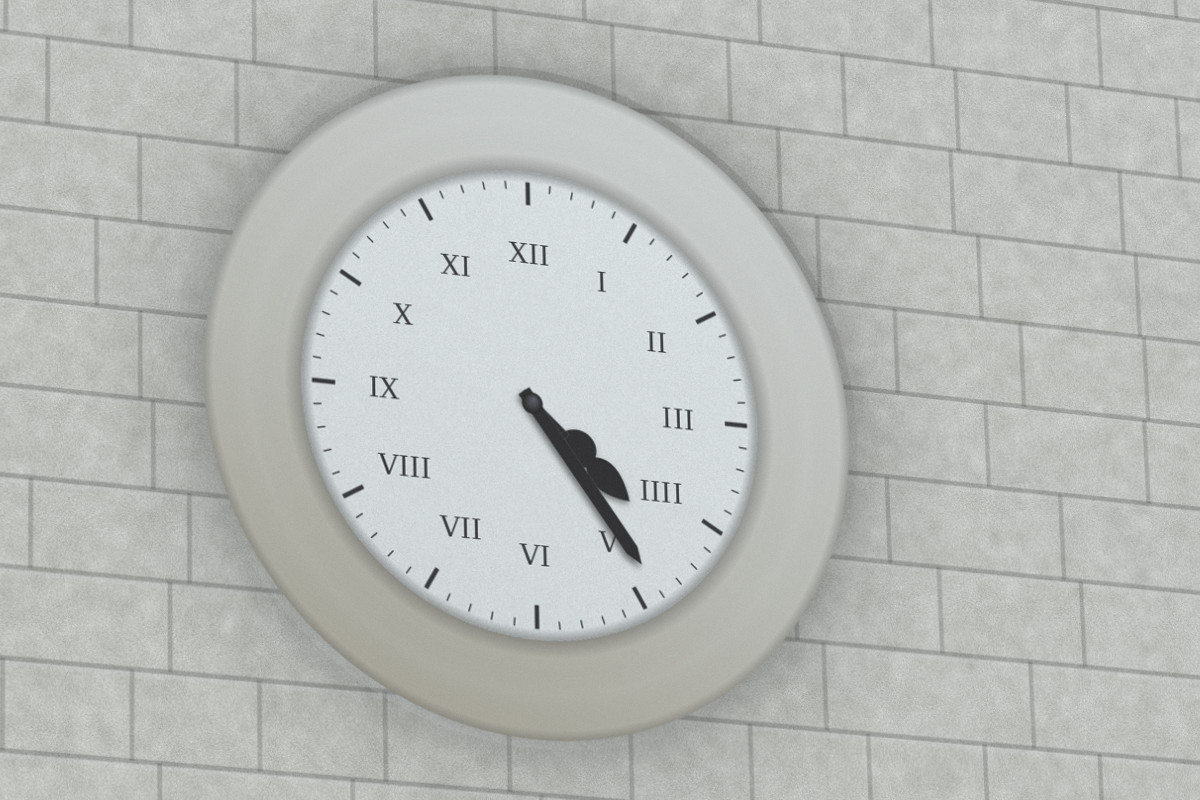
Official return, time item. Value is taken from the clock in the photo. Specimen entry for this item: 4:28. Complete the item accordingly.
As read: 4:24
